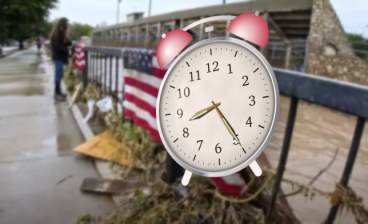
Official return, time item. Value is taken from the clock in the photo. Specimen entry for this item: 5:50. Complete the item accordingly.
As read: 8:25
